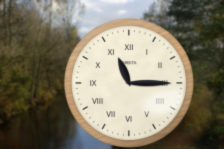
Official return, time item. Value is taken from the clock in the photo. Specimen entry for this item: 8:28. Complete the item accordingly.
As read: 11:15
